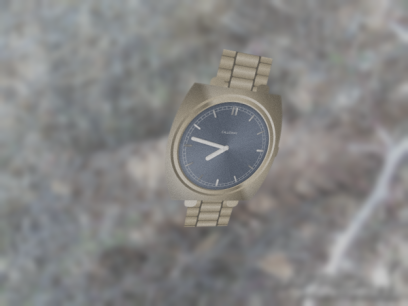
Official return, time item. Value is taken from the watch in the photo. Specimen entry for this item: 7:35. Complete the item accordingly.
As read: 7:47
